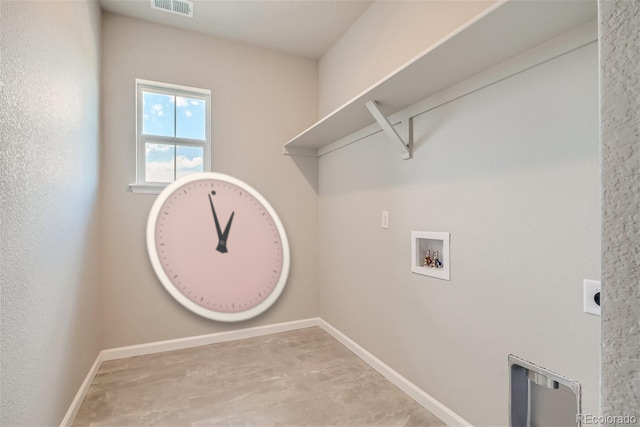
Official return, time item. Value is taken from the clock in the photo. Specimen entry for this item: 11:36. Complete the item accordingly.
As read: 12:59
